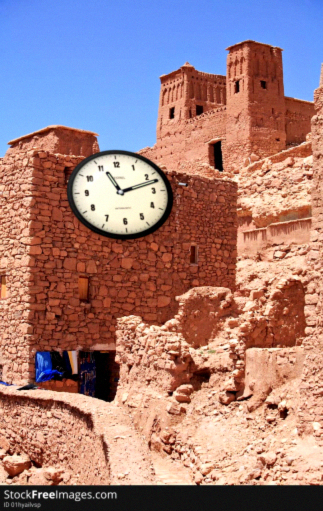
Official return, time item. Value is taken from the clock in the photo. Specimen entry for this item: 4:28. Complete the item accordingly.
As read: 11:12
